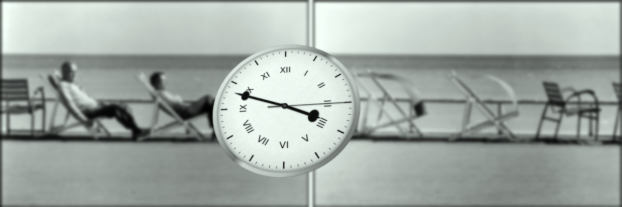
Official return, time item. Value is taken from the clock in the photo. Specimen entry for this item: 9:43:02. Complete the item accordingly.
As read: 3:48:15
